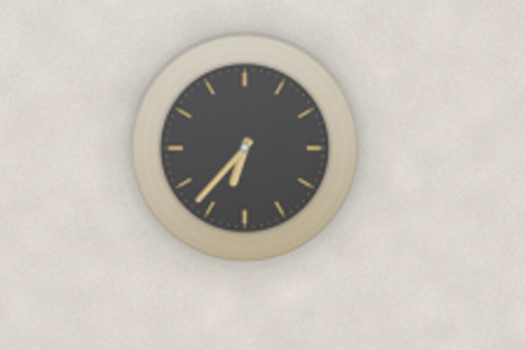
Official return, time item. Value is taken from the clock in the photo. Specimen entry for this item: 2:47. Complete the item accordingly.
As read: 6:37
